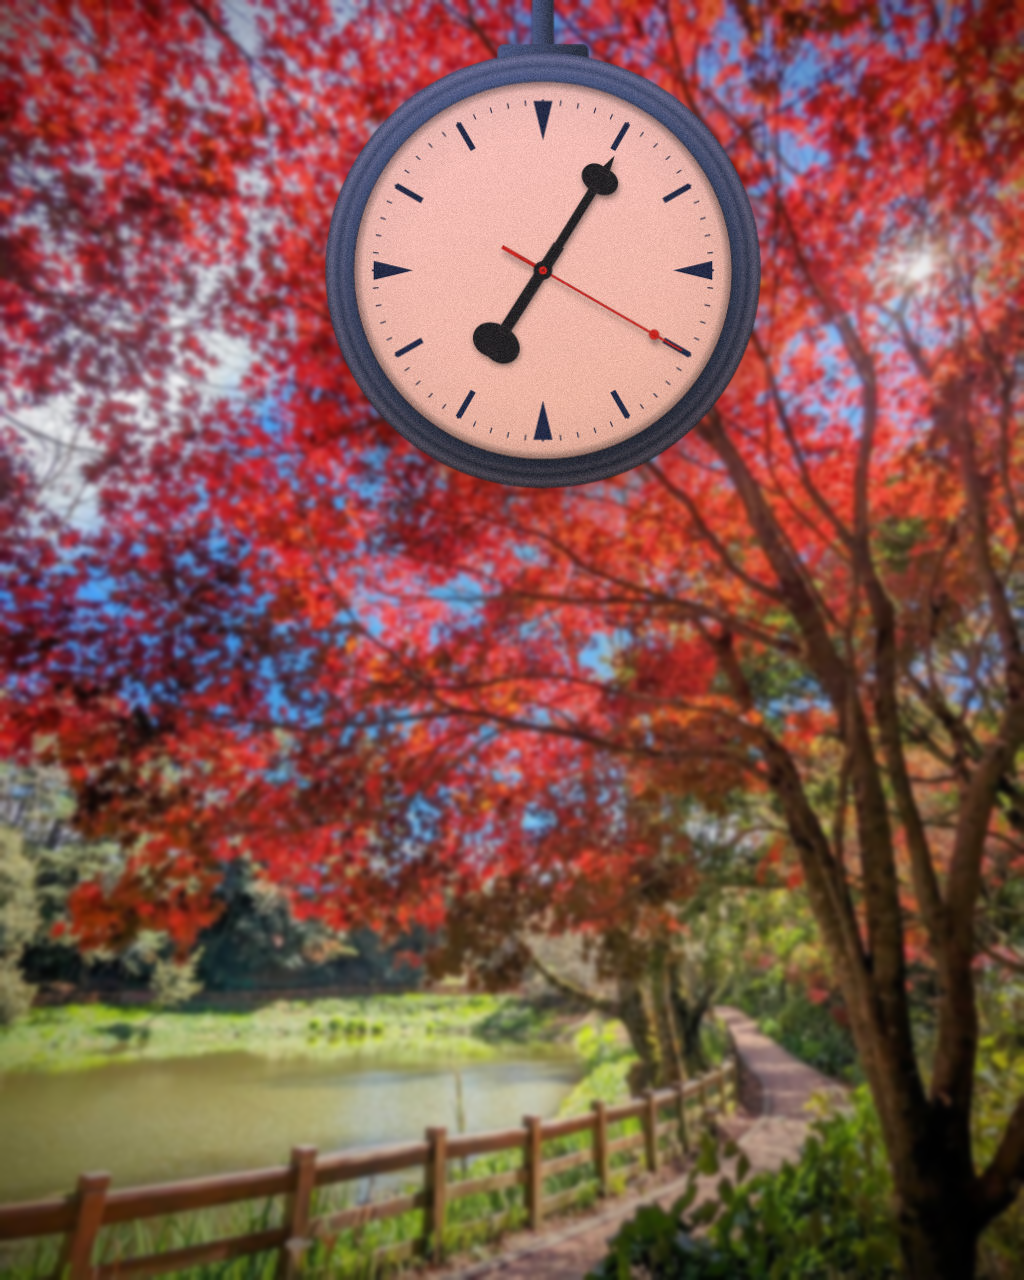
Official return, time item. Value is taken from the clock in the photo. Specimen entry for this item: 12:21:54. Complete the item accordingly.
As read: 7:05:20
